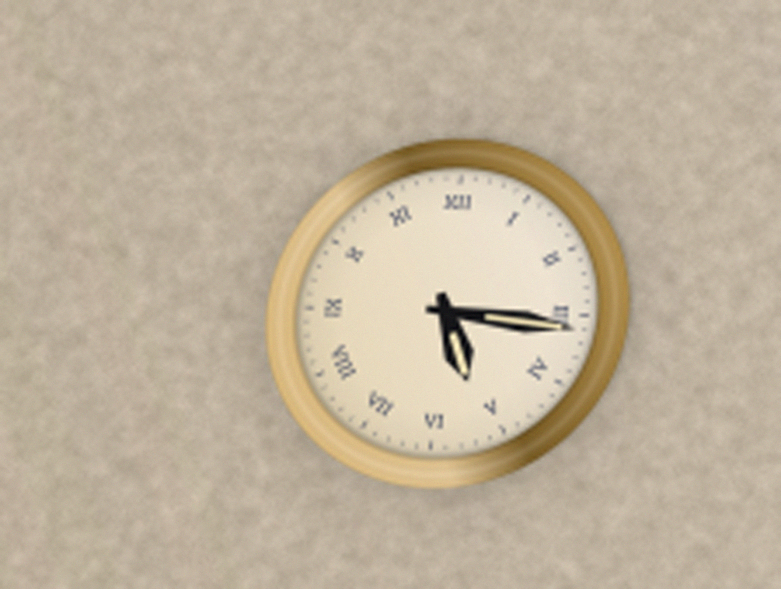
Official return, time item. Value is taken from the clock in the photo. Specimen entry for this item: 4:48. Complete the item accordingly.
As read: 5:16
